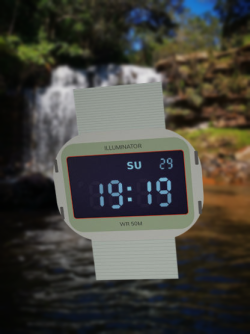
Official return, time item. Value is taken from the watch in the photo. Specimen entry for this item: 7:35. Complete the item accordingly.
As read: 19:19
